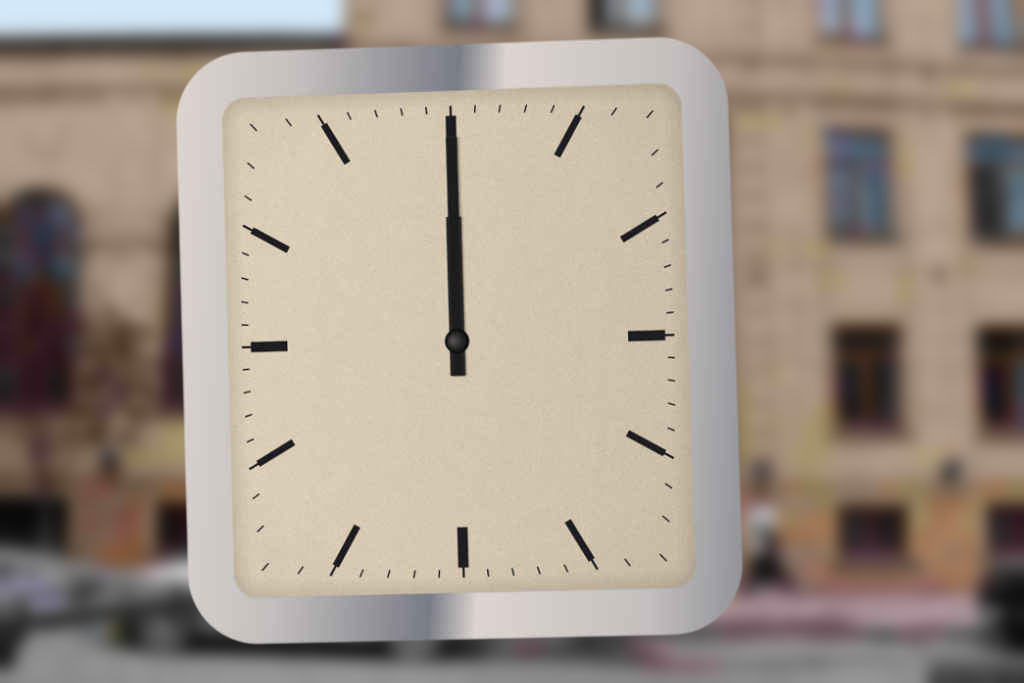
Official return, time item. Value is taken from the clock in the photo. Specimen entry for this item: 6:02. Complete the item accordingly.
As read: 12:00
